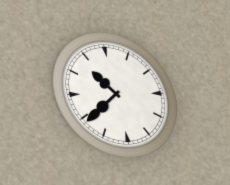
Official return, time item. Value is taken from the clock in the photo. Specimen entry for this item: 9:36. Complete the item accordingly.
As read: 10:39
